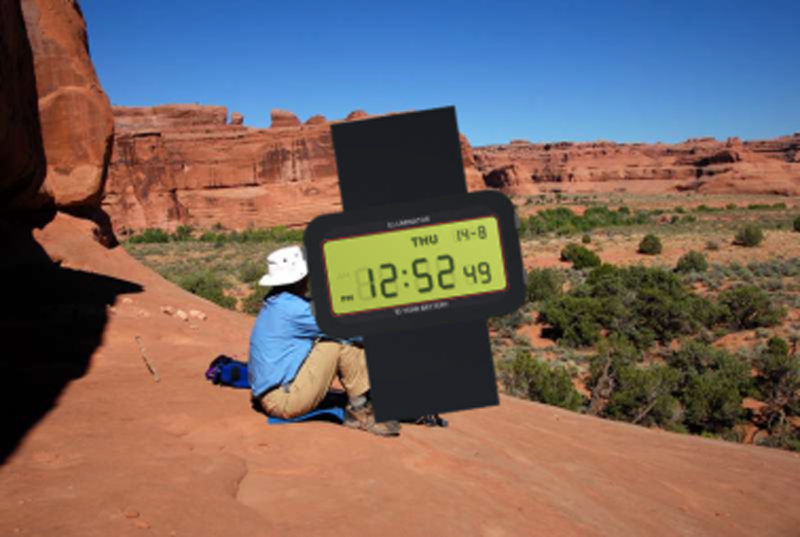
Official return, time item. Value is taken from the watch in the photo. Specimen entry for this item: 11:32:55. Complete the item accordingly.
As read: 12:52:49
